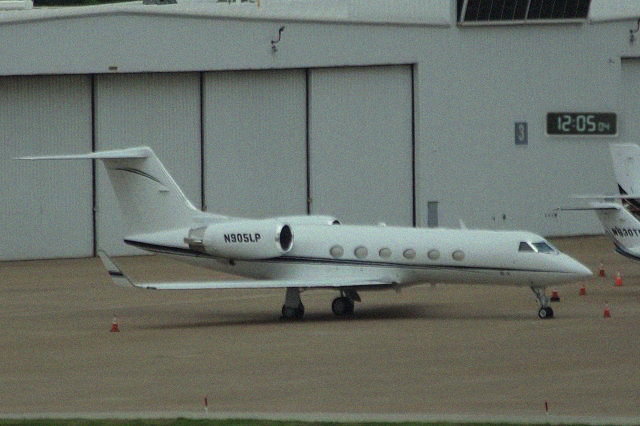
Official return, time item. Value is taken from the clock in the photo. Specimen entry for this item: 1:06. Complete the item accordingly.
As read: 12:05
